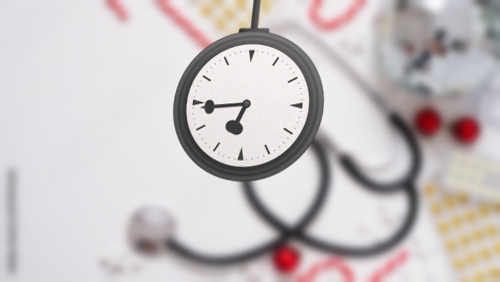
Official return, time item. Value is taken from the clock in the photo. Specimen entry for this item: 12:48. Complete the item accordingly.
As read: 6:44
